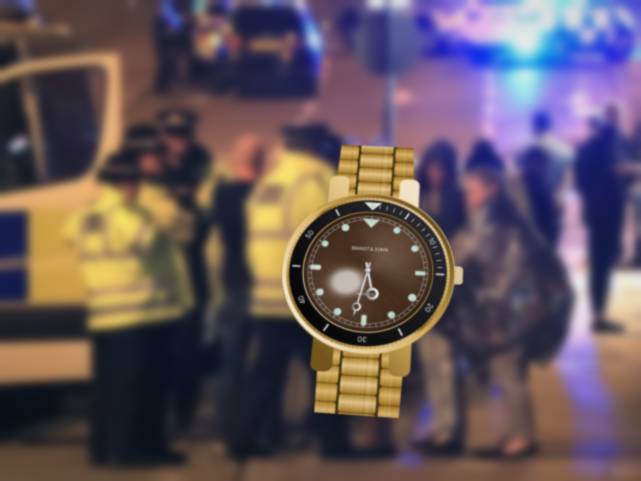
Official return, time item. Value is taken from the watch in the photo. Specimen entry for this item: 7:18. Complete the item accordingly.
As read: 5:32
